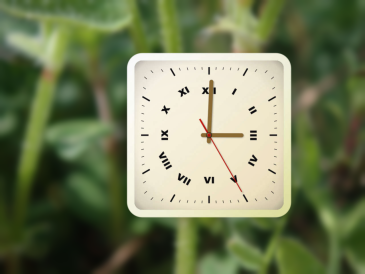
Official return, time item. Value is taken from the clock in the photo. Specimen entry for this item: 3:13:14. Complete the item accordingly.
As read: 3:00:25
